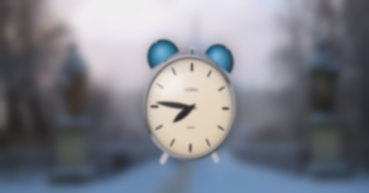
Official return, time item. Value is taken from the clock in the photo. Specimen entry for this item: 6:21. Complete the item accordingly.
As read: 7:46
